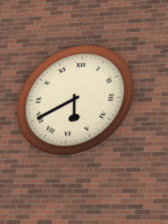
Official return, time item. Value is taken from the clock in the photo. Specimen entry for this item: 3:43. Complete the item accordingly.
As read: 5:40
